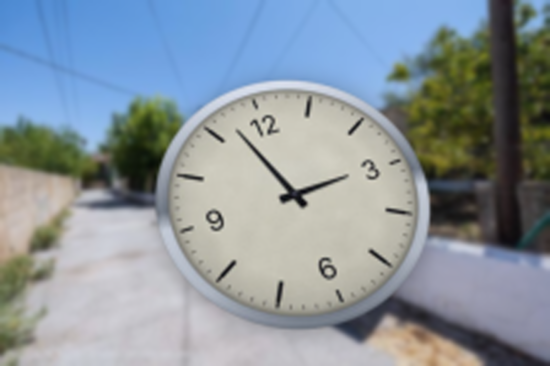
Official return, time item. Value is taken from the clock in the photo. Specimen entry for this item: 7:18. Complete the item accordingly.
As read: 2:57
